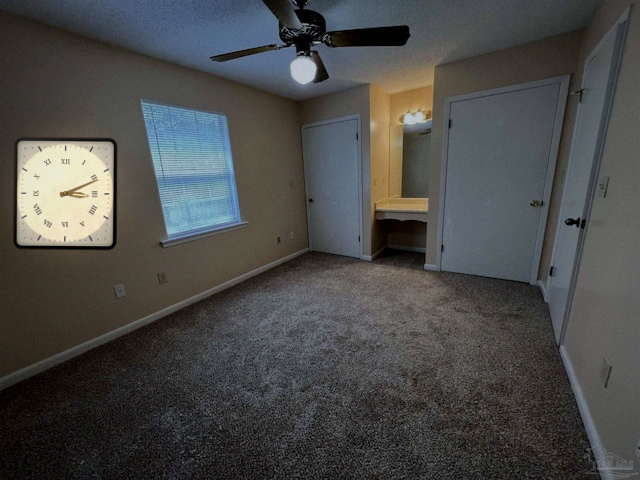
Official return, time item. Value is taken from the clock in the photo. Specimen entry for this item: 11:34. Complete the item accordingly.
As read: 3:11
